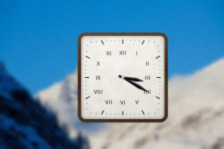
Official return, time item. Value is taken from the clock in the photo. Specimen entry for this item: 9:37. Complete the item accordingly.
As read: 3:20
